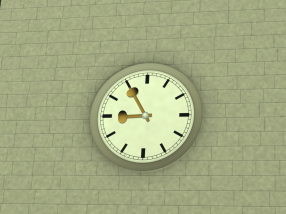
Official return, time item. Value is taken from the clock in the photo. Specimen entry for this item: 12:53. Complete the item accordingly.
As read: 8:55
